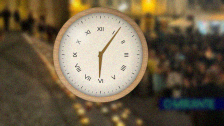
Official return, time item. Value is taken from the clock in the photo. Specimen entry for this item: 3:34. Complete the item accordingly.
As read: 6:06
